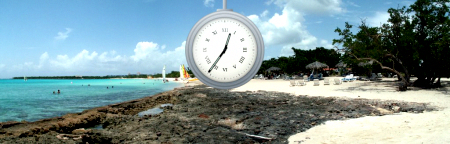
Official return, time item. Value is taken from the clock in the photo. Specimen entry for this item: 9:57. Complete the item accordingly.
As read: 12:36
